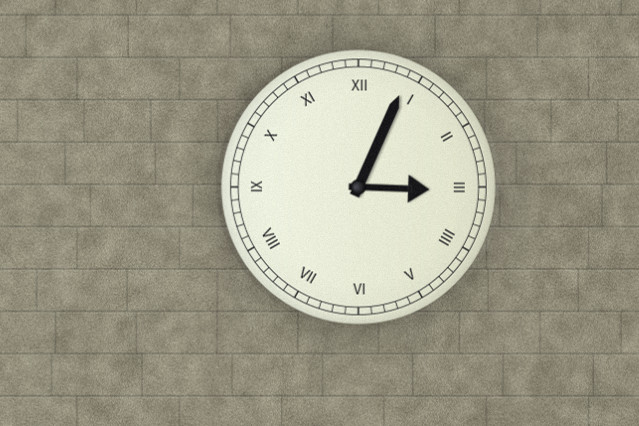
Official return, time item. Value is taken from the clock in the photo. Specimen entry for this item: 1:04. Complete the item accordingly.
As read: 3:04
